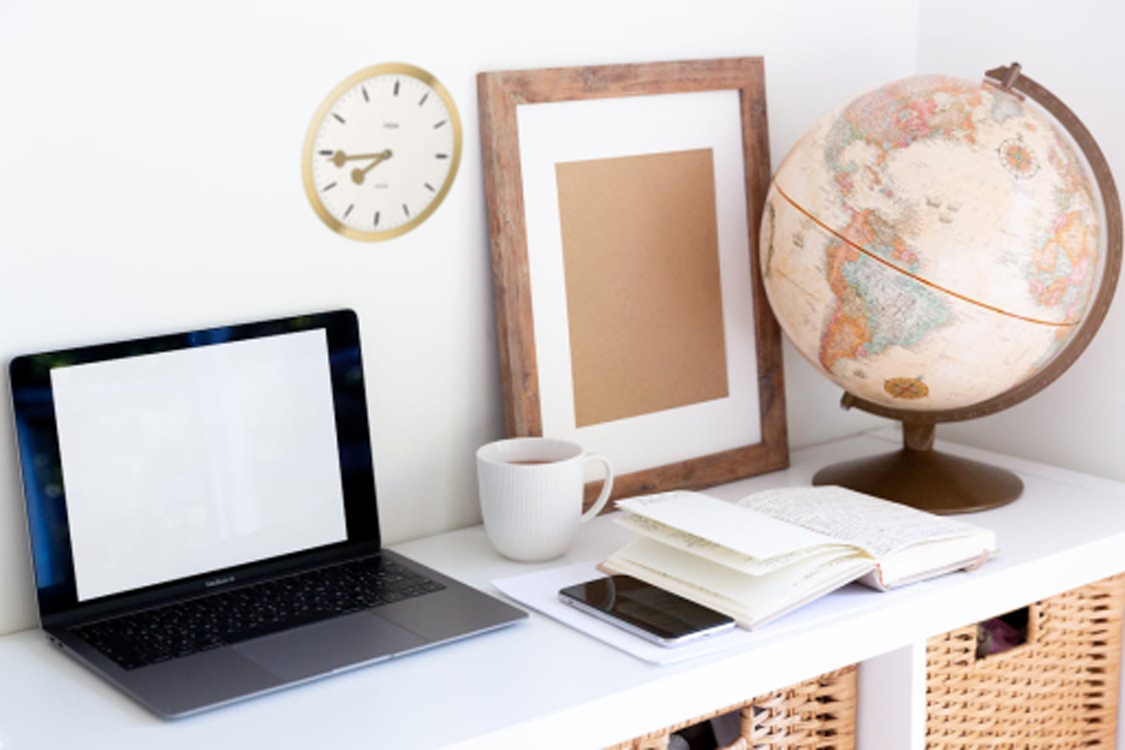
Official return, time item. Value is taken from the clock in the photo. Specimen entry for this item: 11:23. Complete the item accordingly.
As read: 7:44
